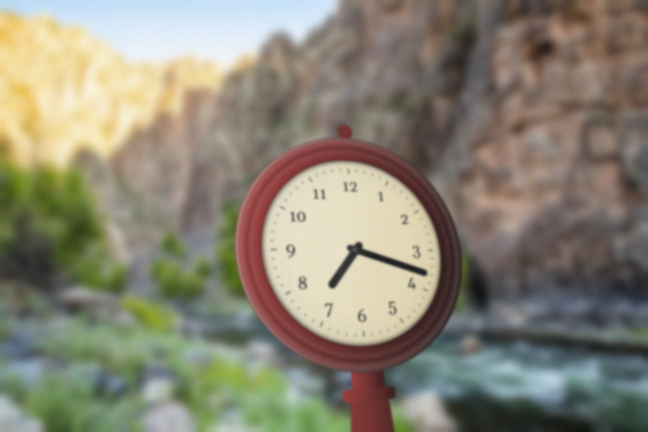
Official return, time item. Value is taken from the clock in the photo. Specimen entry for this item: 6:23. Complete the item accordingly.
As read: 7:18
